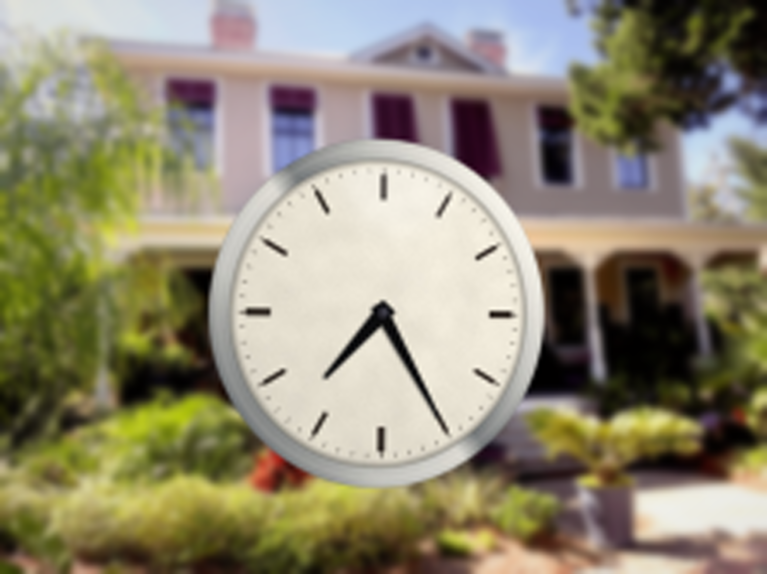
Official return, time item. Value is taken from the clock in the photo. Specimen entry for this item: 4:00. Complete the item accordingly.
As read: 7:25
